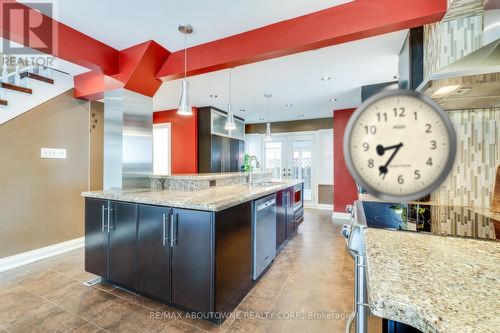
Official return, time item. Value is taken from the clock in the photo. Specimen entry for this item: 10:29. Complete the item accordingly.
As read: 8:36
